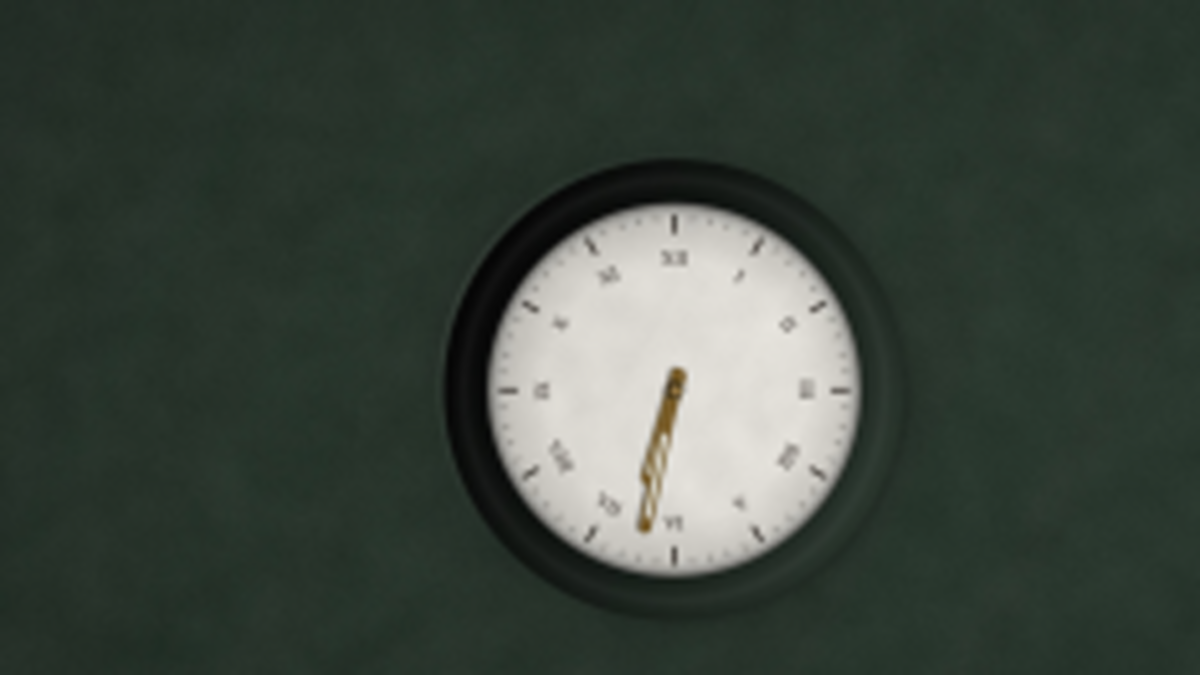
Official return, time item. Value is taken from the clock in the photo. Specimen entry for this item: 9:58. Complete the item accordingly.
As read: 6:32
